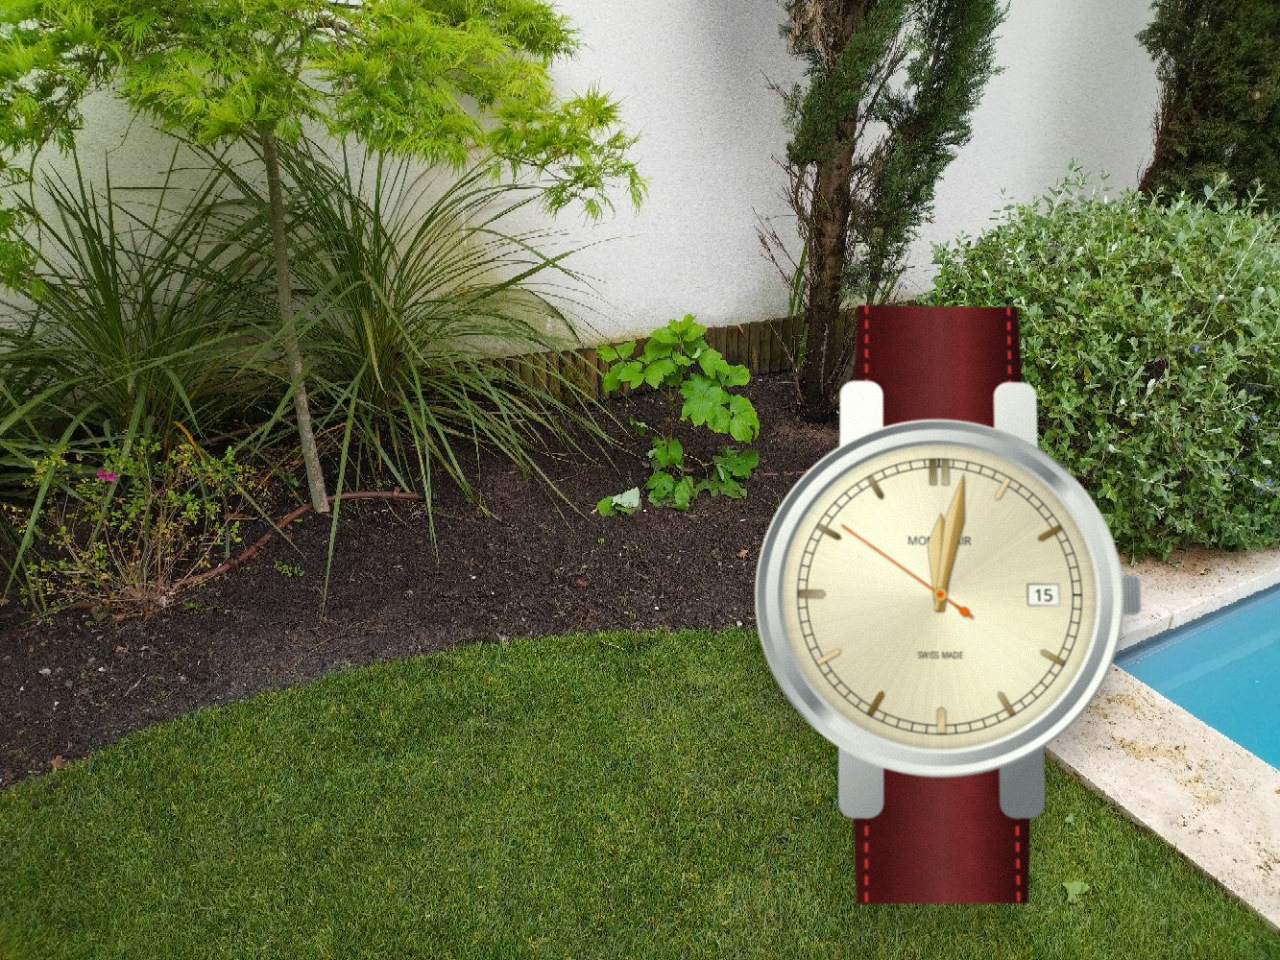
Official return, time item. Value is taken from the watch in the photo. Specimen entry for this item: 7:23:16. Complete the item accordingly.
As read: 12:01:51
